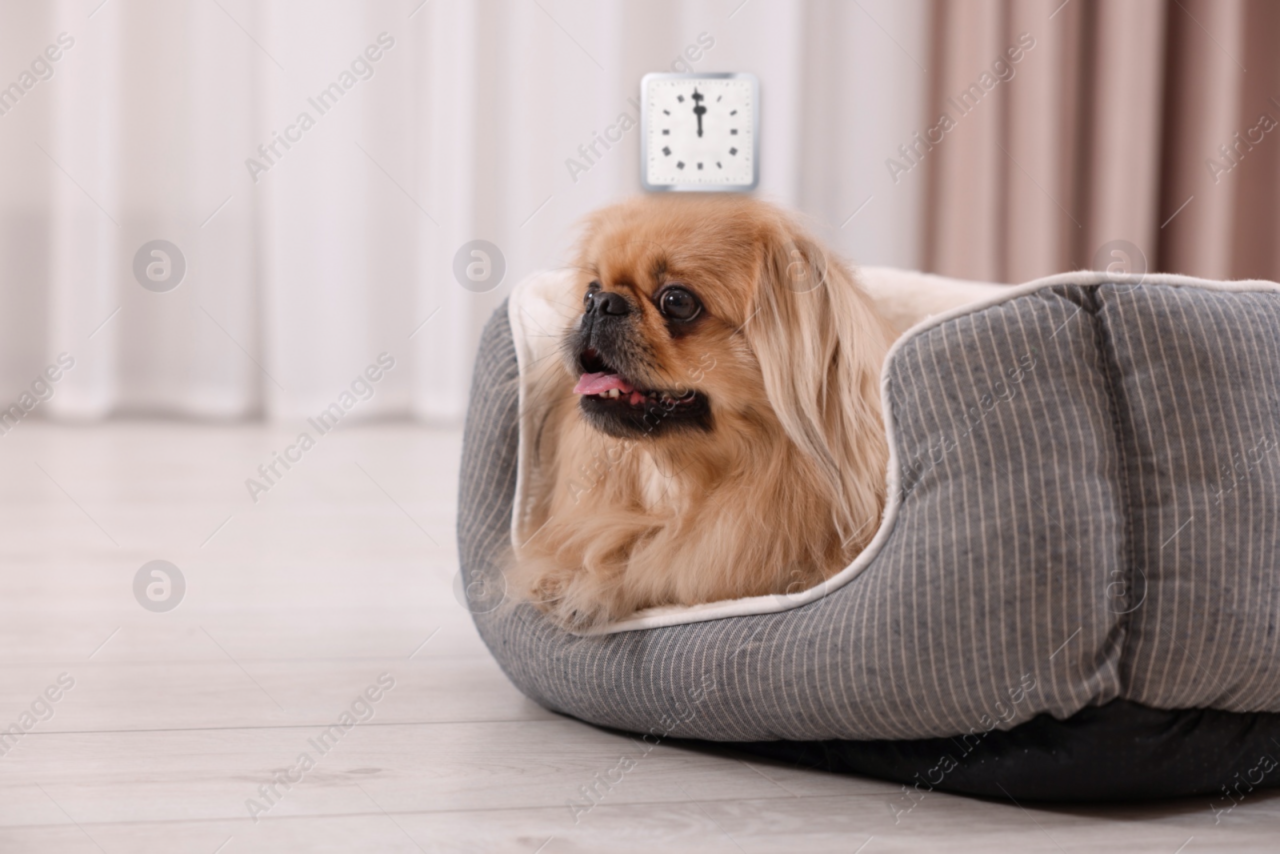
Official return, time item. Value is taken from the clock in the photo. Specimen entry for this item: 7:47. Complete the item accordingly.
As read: 11:59
